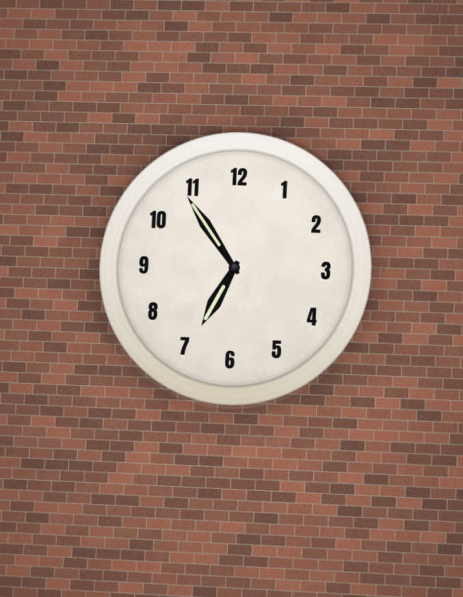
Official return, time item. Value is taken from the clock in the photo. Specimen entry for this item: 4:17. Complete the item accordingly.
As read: 6:54
